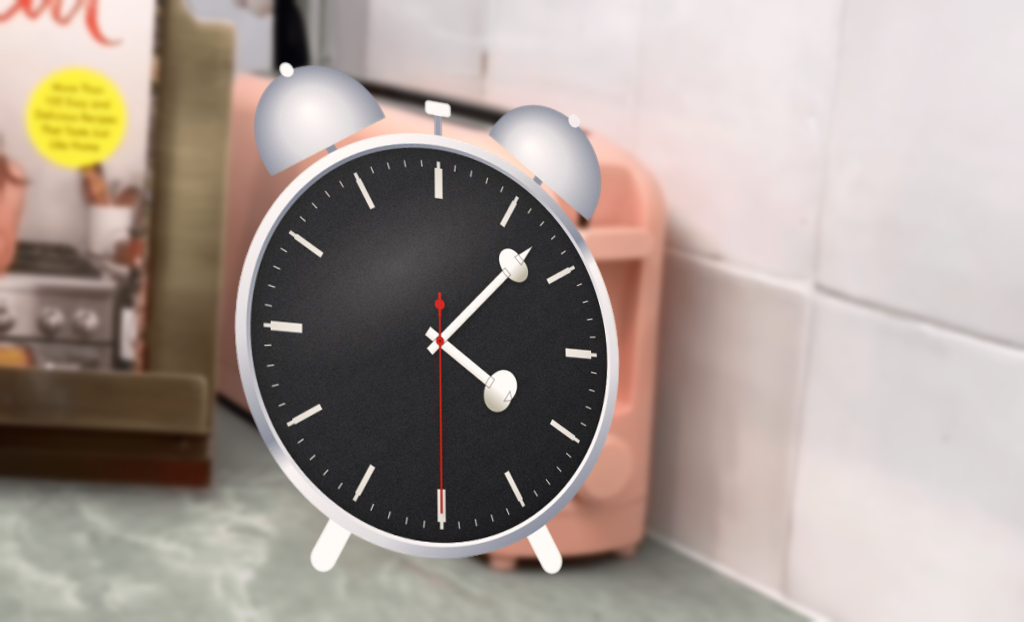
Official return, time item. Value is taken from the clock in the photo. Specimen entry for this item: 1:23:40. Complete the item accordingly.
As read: 4:07:30
